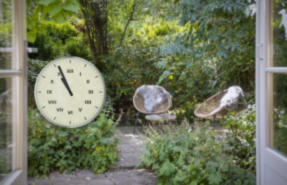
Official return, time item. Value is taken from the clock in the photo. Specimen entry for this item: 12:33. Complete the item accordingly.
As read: 10:56
